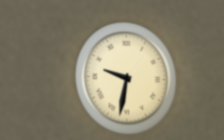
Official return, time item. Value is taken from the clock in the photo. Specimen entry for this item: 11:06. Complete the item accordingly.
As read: 9:32
